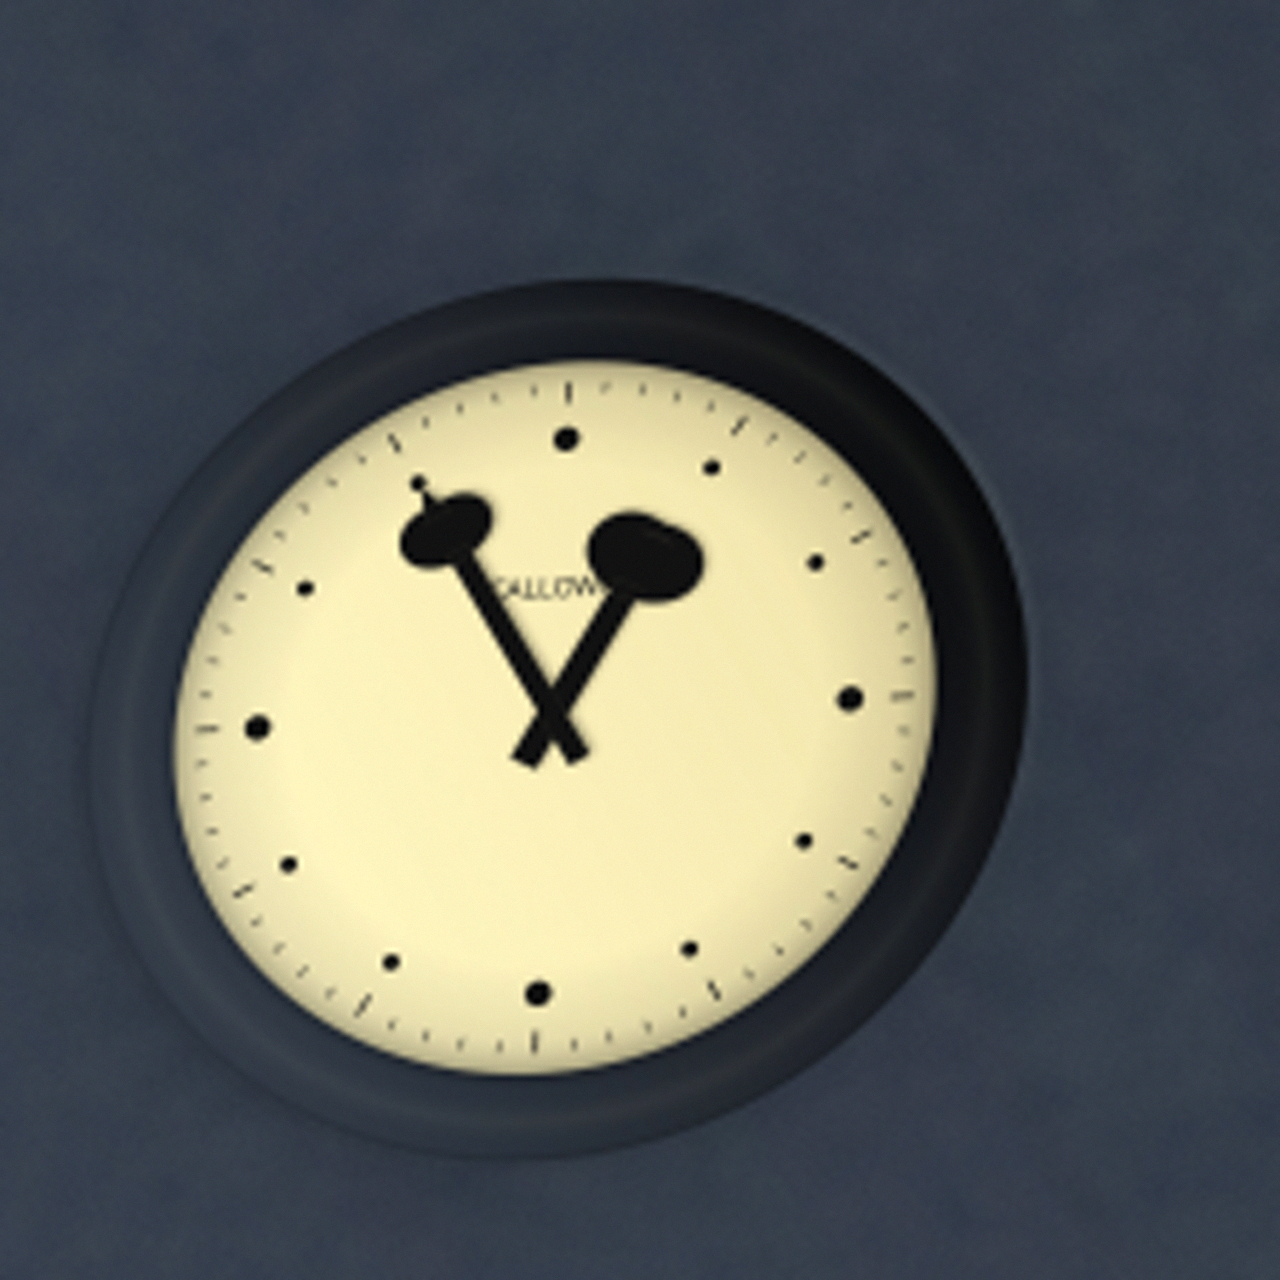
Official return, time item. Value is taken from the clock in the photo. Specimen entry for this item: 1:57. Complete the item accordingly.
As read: 12:55
